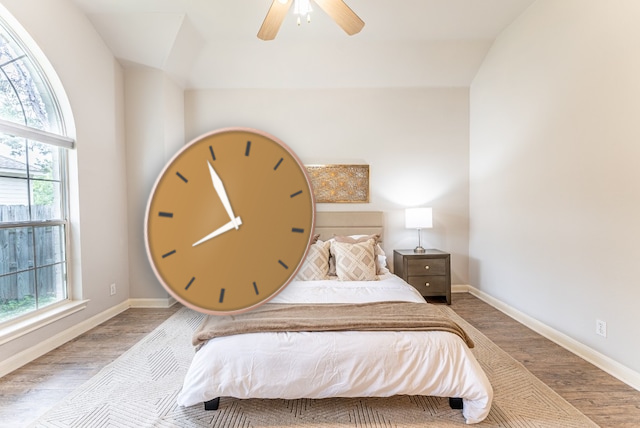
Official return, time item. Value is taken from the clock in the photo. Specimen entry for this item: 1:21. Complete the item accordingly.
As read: 7:54
